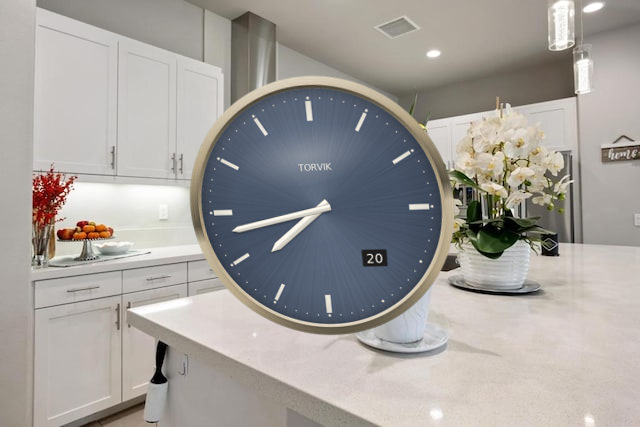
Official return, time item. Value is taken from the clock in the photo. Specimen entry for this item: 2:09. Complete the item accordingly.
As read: 7:43
